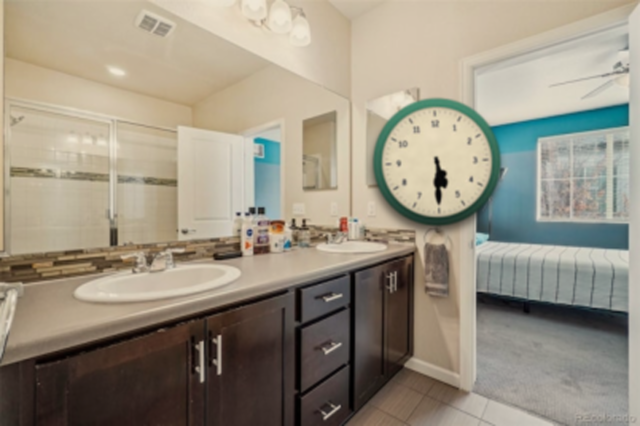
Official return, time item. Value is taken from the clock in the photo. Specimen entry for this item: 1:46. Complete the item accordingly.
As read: 5:30
